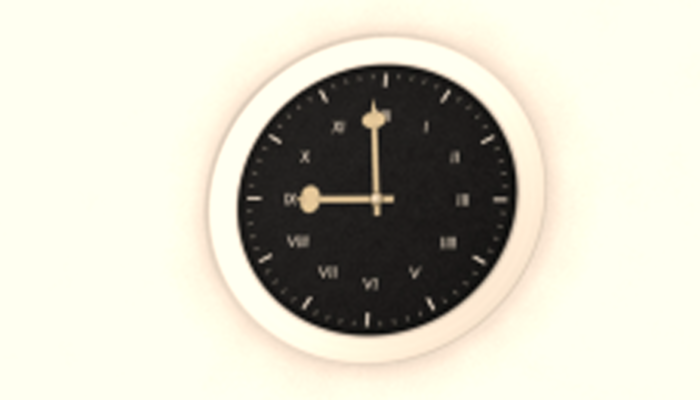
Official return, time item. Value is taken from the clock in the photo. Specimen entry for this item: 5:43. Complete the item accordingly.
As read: 8:59
